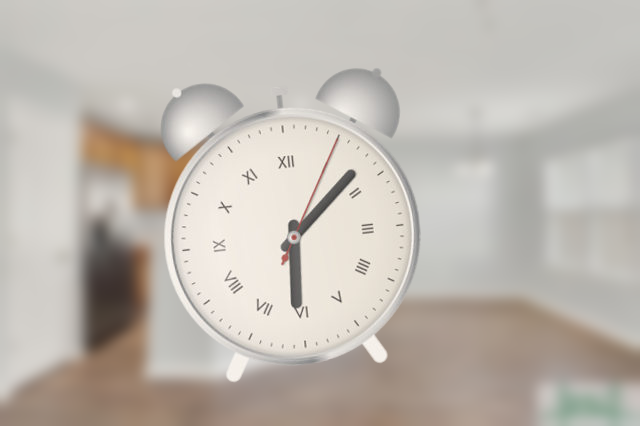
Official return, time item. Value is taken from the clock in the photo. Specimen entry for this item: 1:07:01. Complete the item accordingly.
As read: 6:08:05
